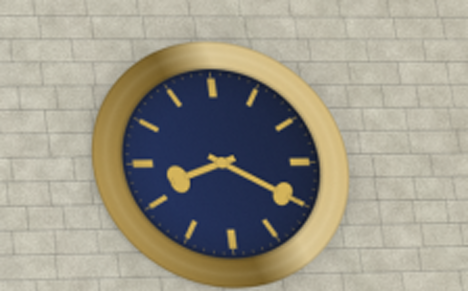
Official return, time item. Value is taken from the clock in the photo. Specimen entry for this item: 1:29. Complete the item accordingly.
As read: 8:20
